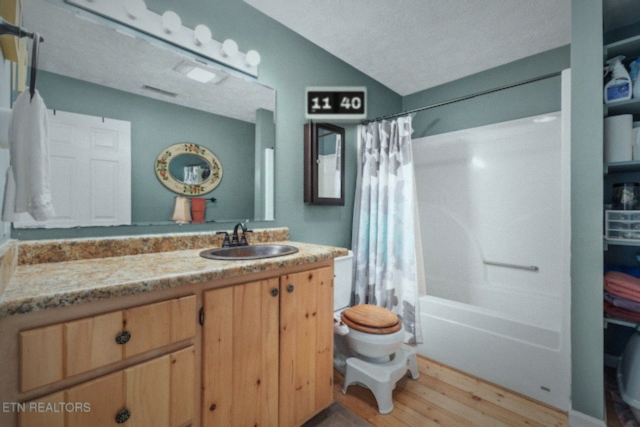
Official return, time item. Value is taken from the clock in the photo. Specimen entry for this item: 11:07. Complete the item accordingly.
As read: 11:40
